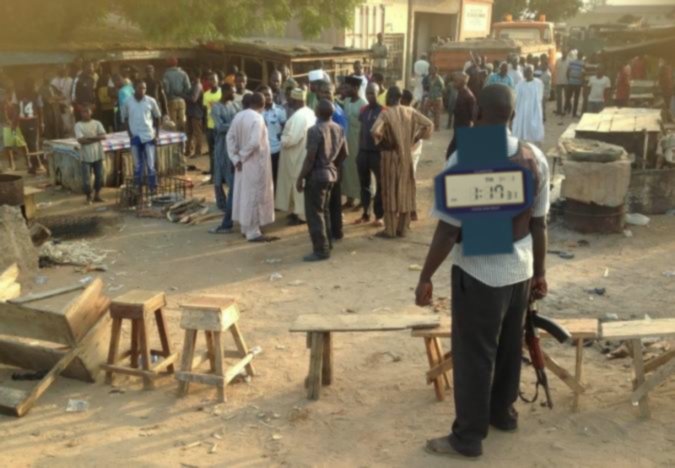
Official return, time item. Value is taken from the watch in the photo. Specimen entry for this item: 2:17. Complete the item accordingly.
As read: 1:17
